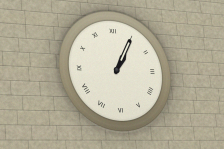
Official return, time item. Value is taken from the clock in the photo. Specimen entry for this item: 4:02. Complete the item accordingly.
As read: 1:05
